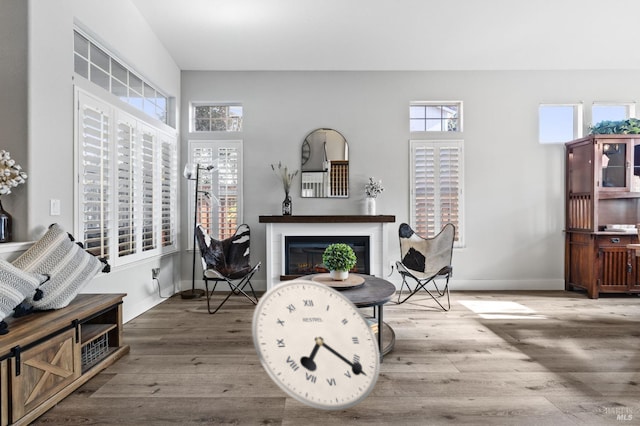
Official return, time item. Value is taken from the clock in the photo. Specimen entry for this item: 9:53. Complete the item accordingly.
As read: 7:22
